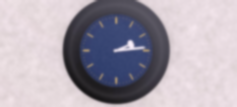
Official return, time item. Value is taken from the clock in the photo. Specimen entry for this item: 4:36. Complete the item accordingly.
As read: 2:14
